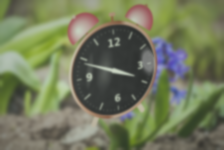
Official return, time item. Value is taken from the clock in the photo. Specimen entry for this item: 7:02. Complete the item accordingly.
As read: 3:49
